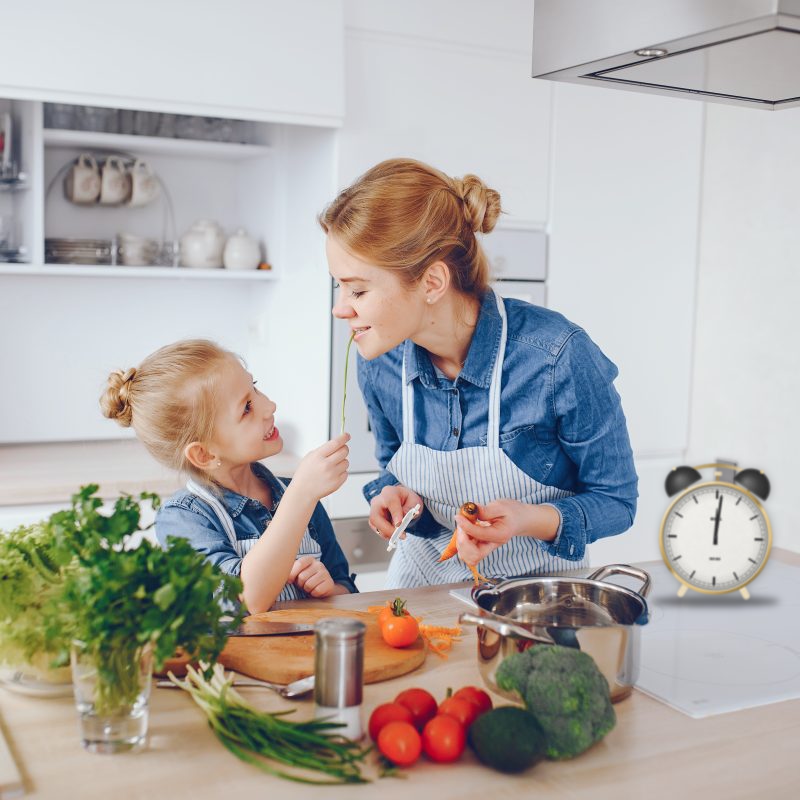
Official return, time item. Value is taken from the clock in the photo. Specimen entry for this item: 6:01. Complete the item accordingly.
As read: 12:01
